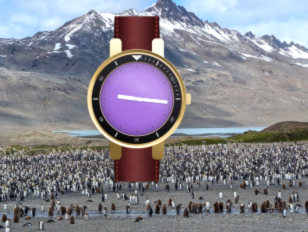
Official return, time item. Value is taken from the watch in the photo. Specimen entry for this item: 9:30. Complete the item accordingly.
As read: 9:16
